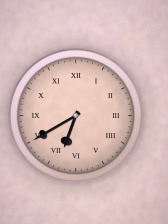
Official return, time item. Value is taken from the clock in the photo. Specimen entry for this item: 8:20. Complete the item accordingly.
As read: 6:40
